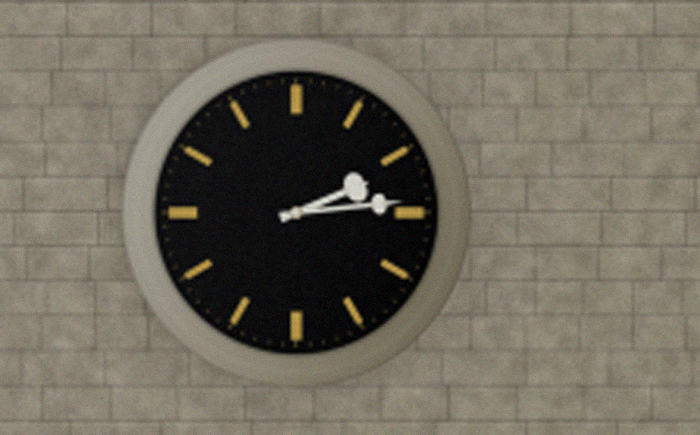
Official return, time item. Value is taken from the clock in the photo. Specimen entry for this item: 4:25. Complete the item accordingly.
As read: 2:14
